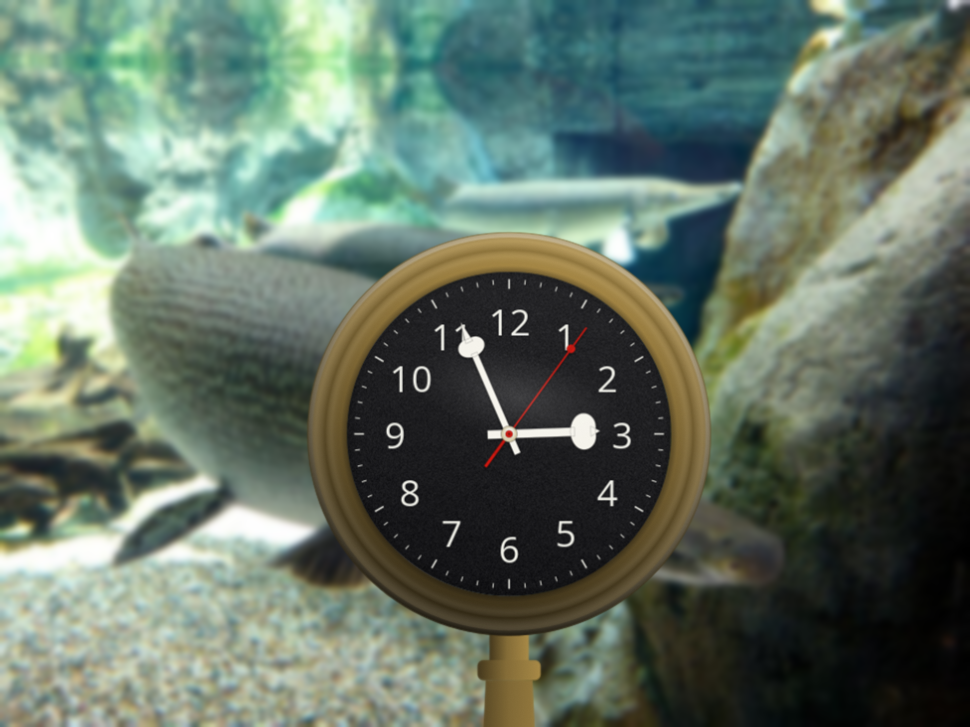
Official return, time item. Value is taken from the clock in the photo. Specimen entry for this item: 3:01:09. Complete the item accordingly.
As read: 2:56:06
